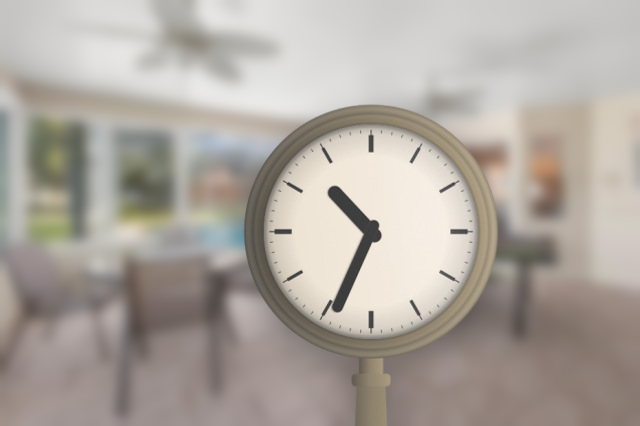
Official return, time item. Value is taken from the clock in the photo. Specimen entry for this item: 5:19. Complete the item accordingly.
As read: 10:34
